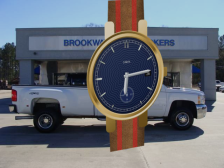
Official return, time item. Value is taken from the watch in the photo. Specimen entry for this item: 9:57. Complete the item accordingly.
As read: 6:14
